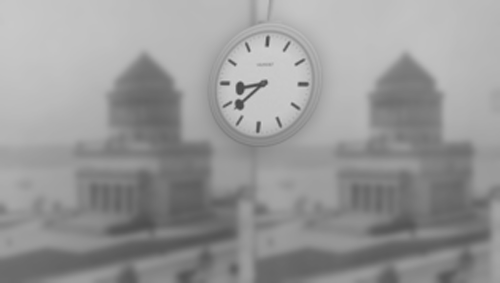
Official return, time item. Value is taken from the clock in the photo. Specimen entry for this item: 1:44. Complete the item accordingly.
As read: 8:38
